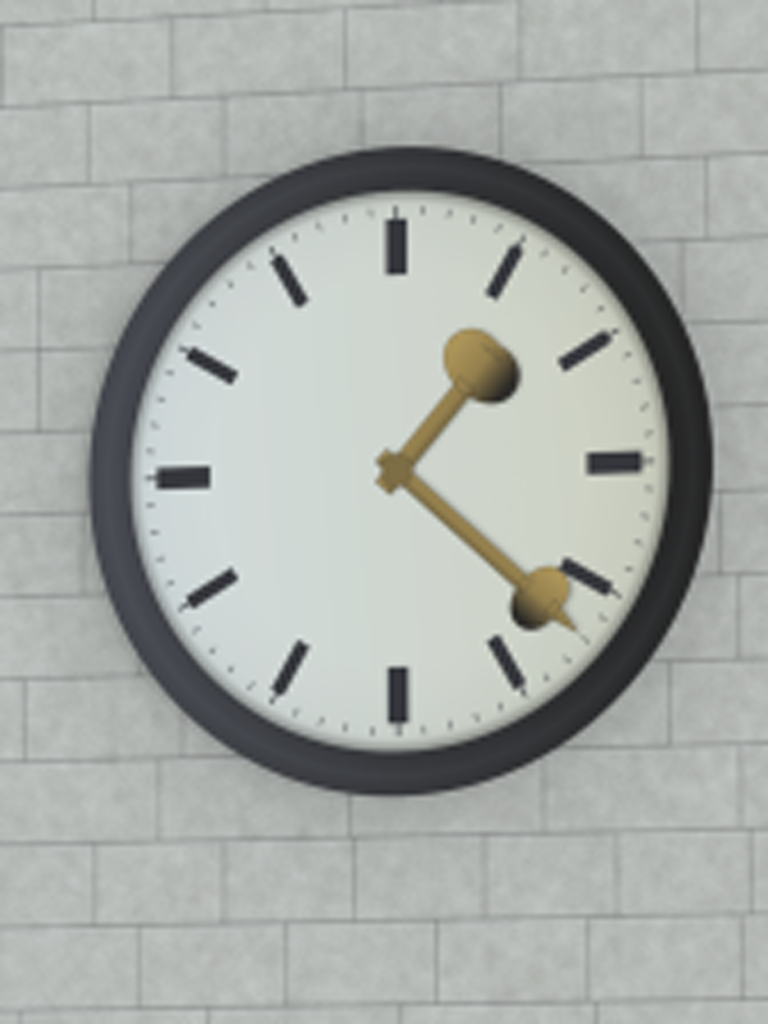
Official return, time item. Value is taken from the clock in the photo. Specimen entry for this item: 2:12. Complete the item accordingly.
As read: 1:22
